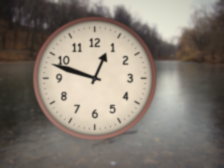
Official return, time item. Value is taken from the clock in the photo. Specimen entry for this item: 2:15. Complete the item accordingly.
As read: 12:48
